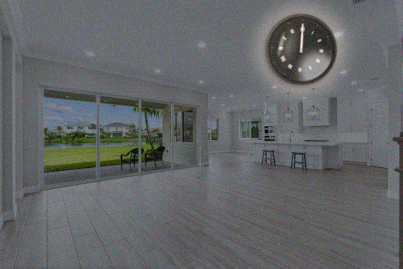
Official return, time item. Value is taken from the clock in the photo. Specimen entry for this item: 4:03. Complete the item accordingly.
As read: 12:00
